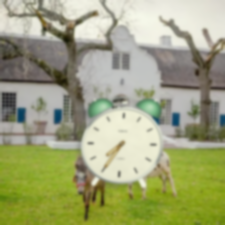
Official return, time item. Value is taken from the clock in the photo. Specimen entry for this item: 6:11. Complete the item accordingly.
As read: 7:35
